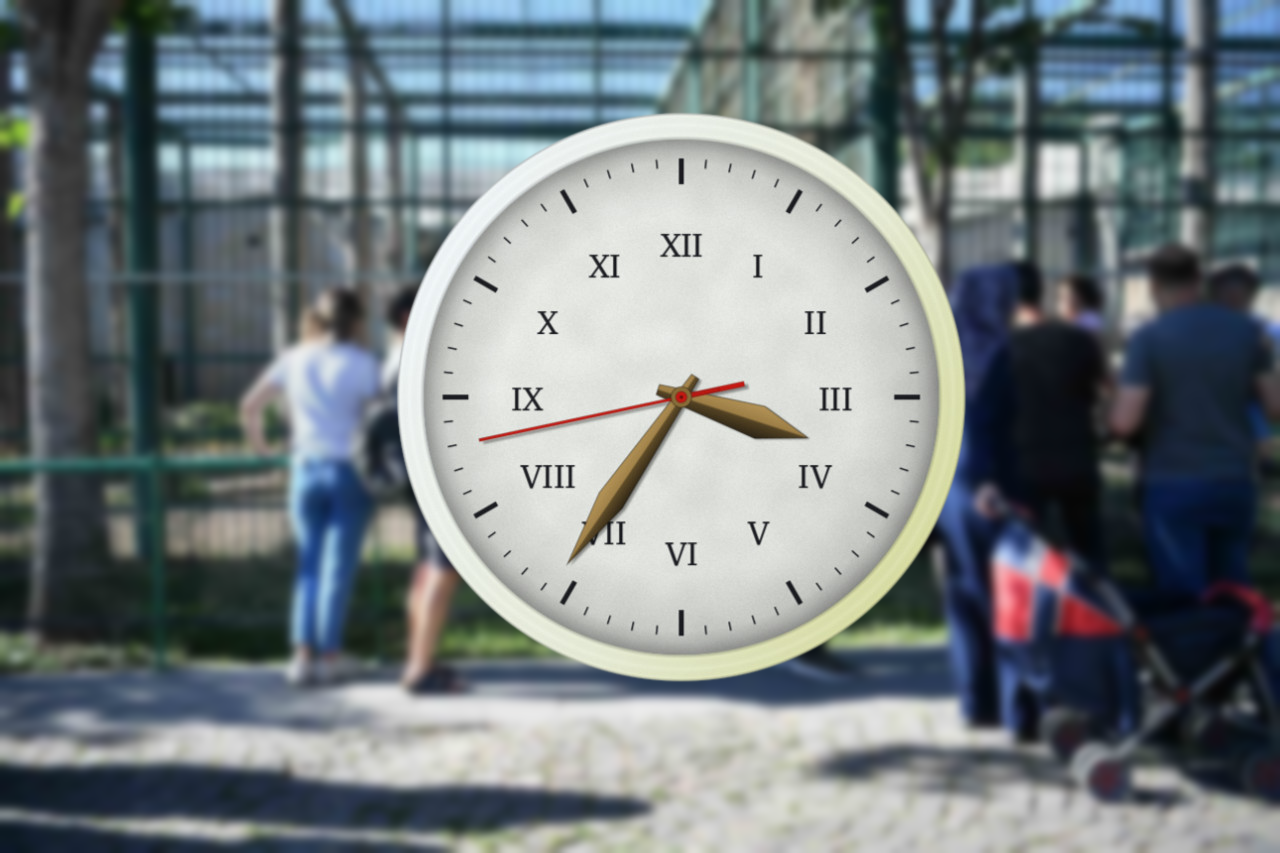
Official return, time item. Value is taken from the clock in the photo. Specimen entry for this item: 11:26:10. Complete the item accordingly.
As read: 3:35:43
